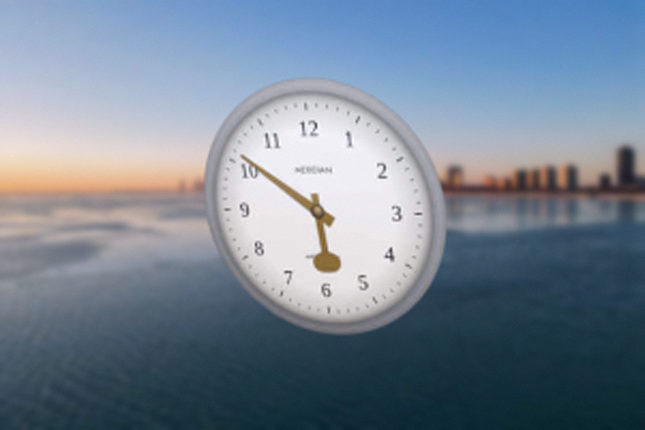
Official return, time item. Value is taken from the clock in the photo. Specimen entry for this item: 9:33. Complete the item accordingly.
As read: 5:51
